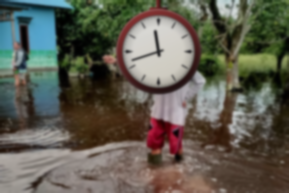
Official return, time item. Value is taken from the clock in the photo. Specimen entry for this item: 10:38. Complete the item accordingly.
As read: 11:42
